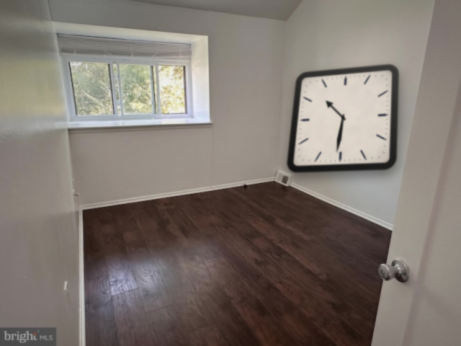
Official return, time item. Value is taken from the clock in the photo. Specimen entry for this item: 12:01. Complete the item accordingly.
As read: 10:31
